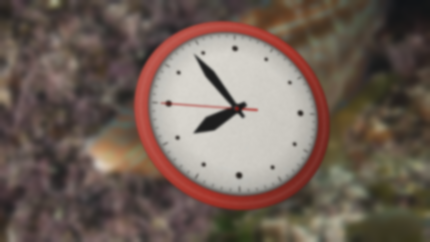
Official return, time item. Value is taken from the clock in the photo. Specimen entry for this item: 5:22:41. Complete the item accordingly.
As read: 7:53:45
